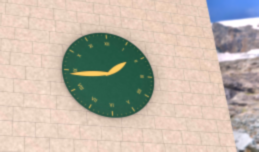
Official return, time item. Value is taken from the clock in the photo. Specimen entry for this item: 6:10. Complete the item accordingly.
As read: 1:44
